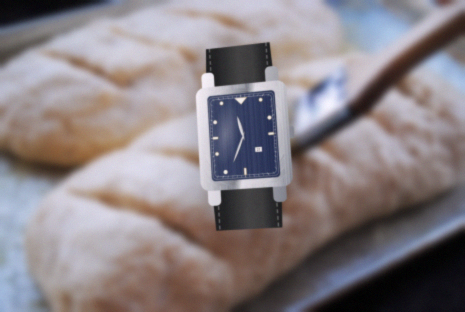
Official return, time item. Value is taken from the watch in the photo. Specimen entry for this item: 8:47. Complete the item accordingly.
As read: 11:34
